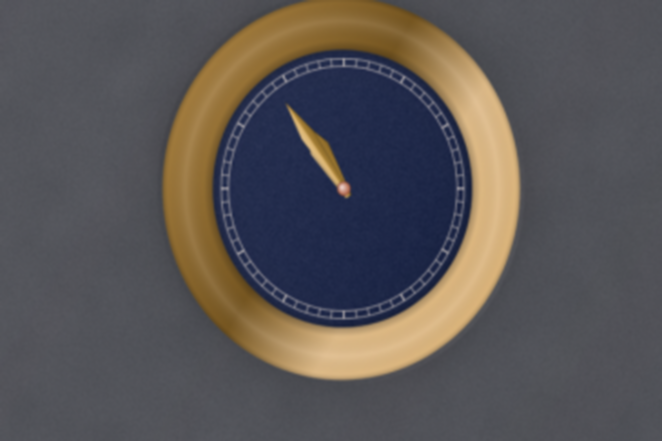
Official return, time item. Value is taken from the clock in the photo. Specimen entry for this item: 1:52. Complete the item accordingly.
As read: 10:54
